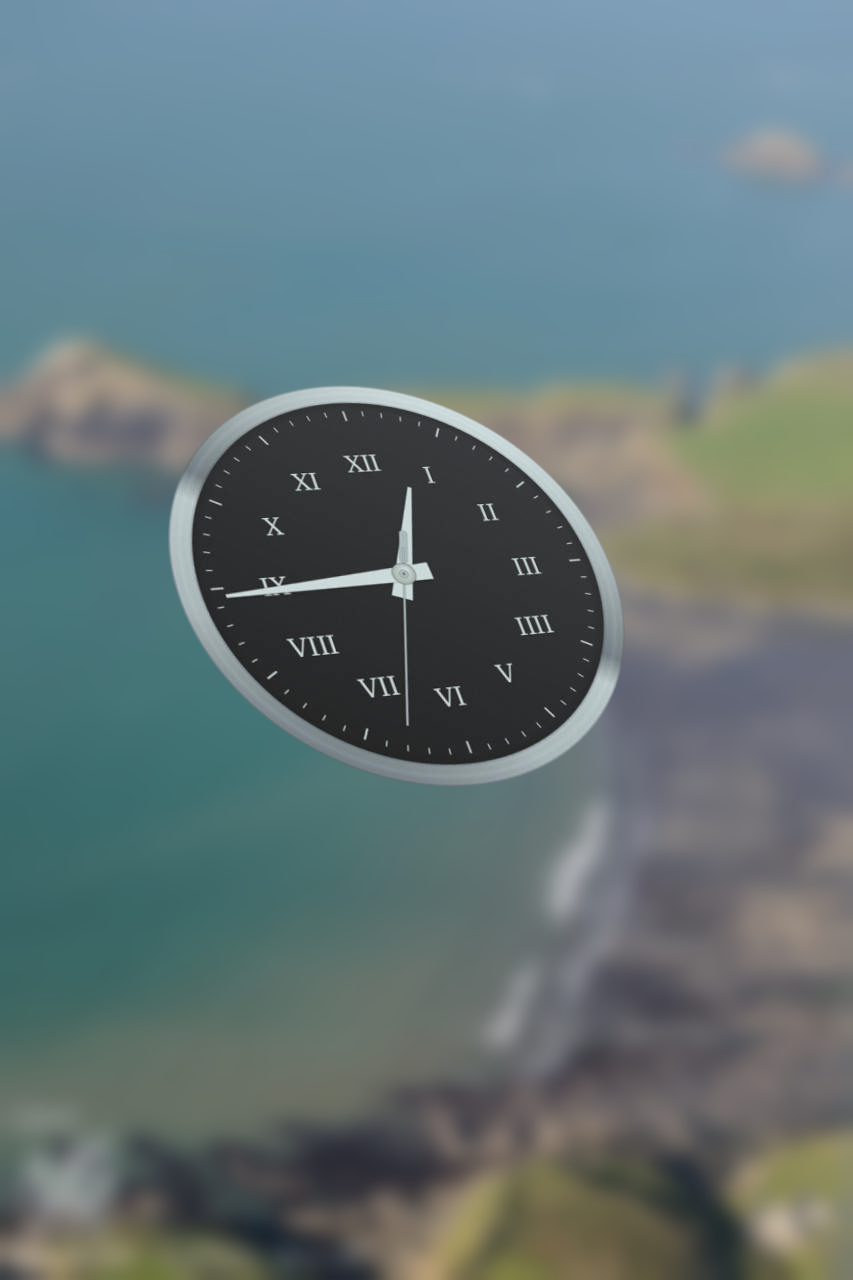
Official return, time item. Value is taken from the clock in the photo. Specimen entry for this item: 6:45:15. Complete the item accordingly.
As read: 12:44:33
